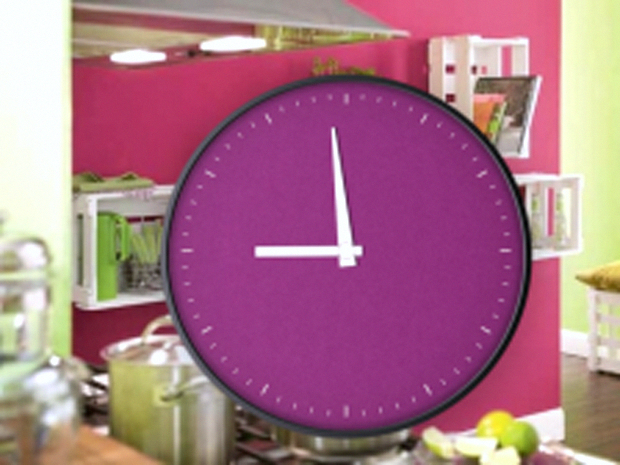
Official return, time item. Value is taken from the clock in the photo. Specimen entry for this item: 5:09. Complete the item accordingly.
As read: 8:59
